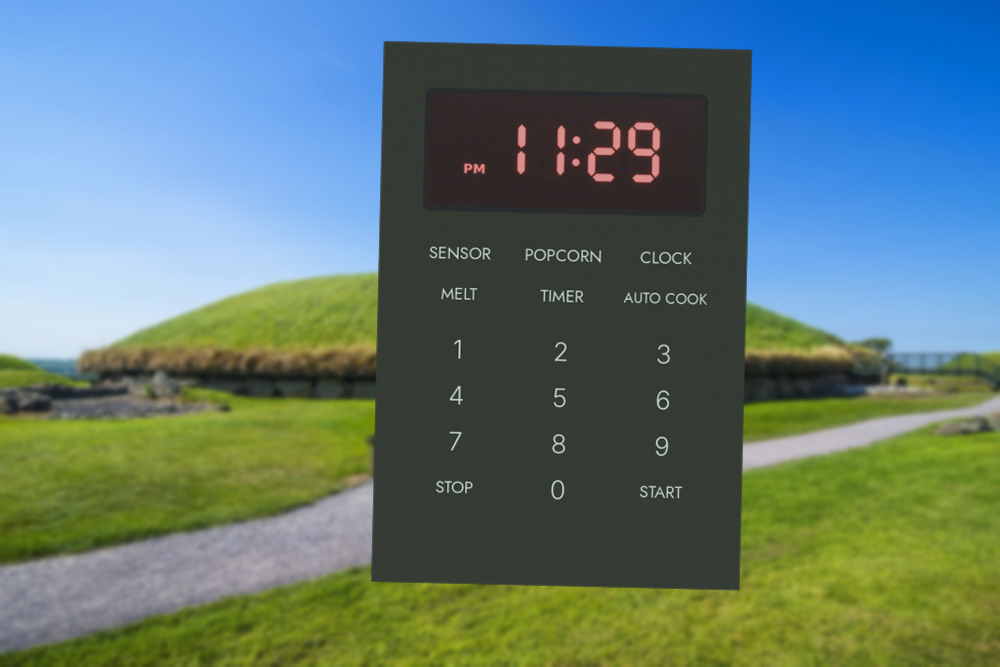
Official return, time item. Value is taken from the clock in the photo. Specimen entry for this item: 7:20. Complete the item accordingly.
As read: 11:29
